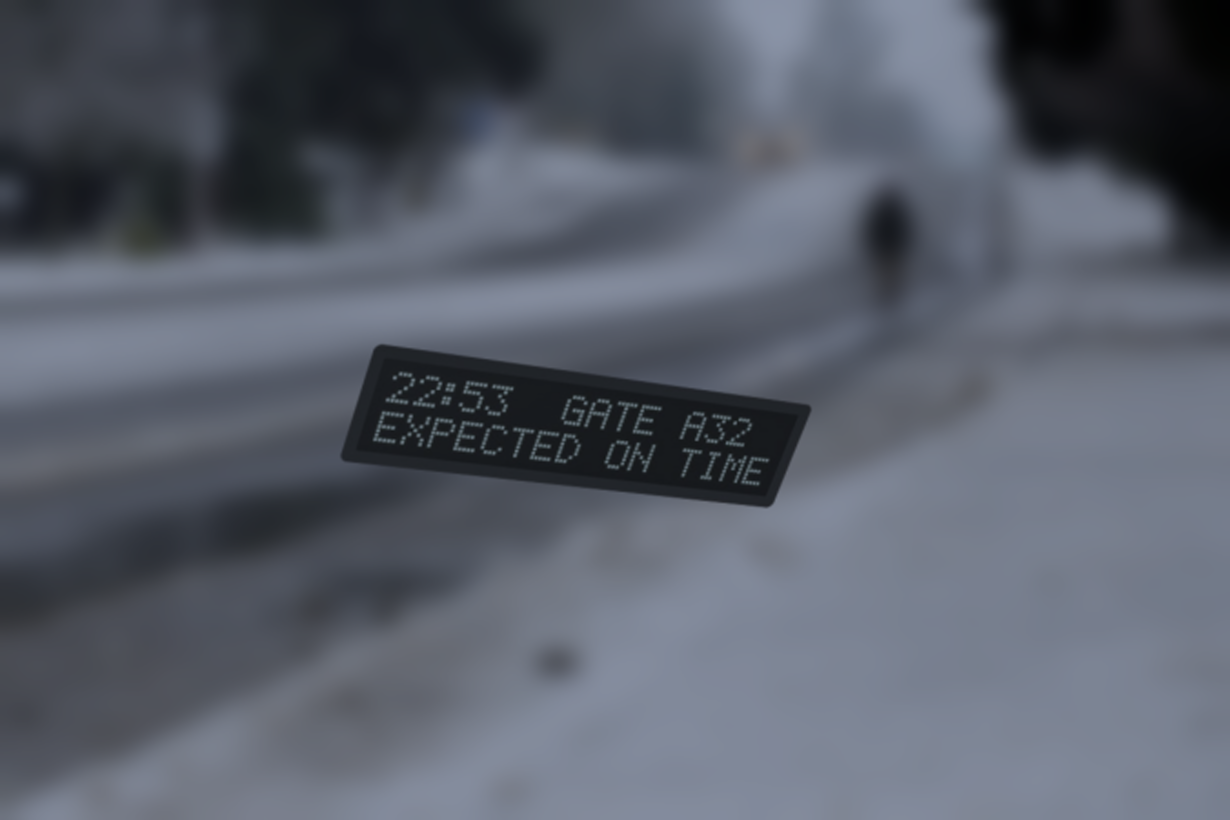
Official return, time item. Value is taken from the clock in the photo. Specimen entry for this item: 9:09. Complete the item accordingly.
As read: 22:53
